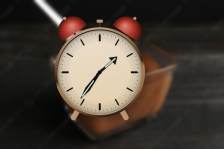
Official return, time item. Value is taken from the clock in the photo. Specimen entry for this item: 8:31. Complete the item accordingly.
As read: 1:36
